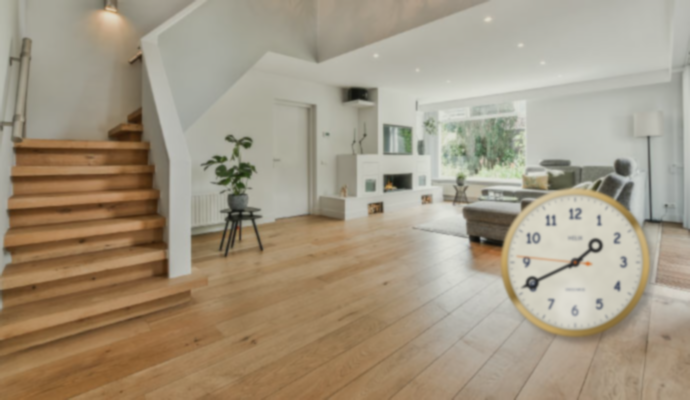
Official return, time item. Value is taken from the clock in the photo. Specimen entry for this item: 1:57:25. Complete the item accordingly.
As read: 1:40:46
